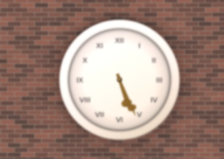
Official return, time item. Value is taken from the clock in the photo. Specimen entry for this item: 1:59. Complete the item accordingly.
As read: 5:26
